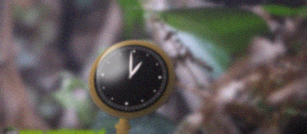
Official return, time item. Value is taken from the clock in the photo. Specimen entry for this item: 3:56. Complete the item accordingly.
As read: 12:59
